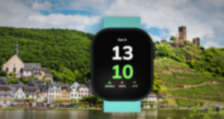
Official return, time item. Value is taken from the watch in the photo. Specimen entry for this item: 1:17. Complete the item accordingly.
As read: 13:10
